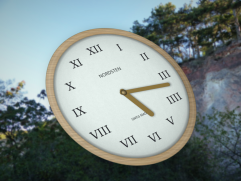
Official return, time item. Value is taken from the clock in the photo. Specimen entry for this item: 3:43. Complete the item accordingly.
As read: 5:17
